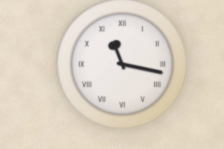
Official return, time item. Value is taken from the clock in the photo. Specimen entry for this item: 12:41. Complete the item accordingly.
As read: 11:17
